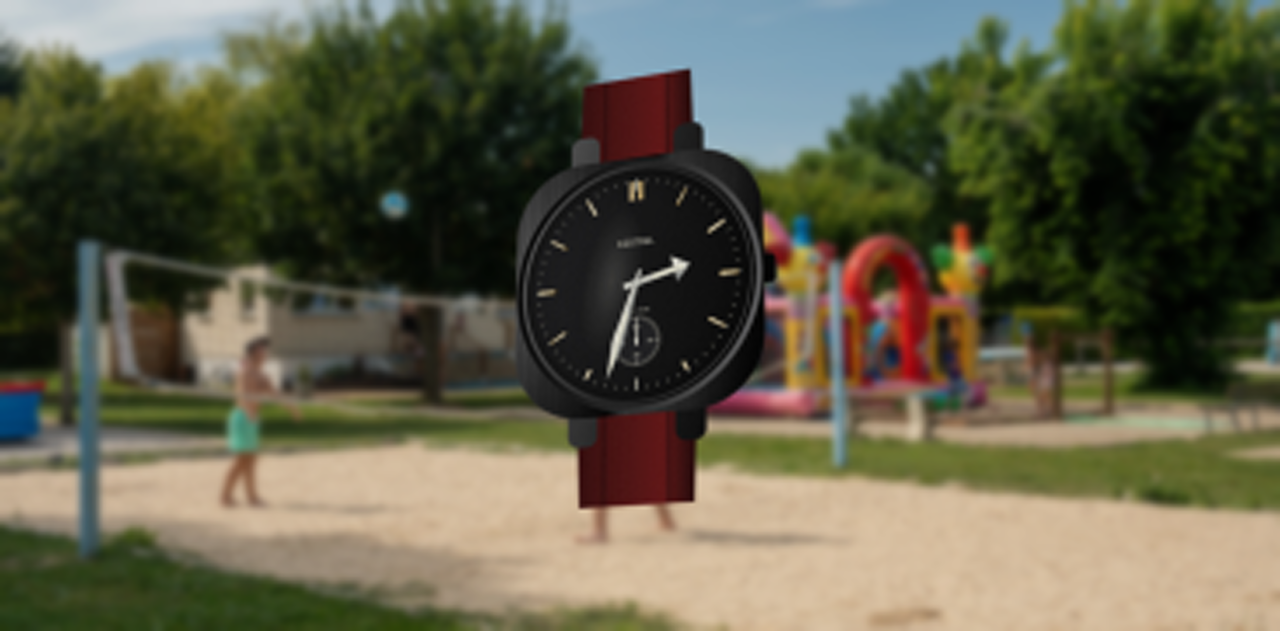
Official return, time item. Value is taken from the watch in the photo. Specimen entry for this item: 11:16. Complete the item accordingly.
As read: 2:33
